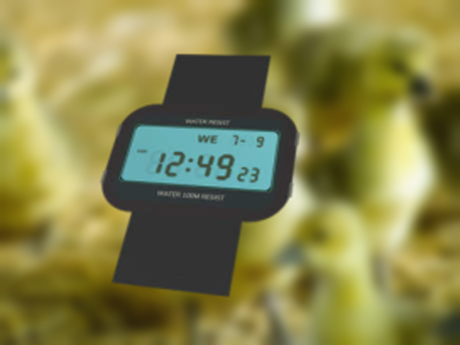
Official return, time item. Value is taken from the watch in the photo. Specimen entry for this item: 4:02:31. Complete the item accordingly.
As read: 12:49:23
